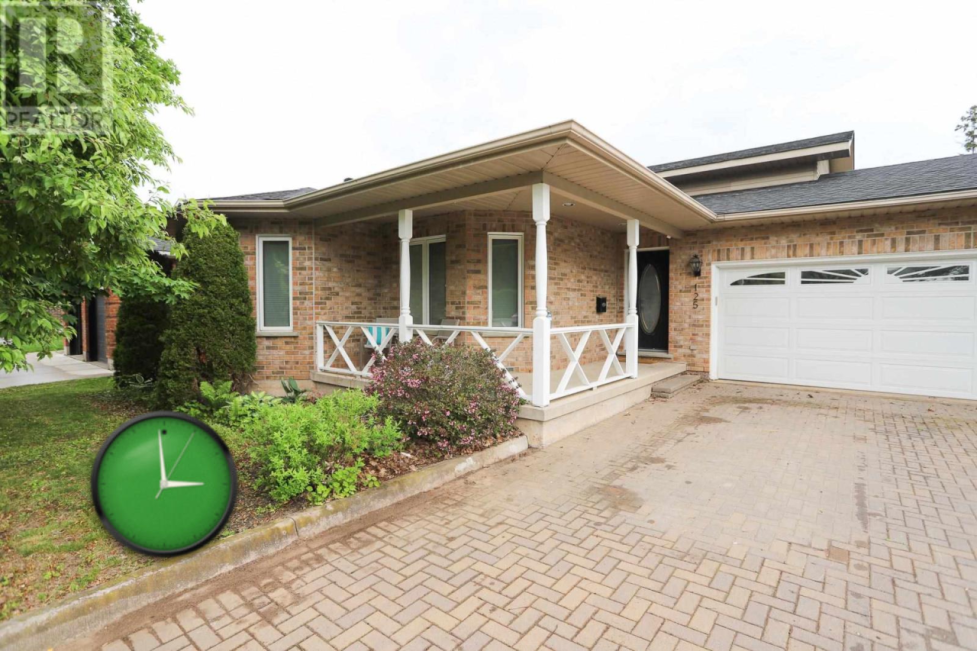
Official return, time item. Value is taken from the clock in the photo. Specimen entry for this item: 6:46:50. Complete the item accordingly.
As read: 2:59:05
